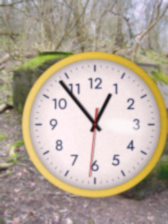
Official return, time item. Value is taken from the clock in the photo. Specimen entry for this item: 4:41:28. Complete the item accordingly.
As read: 12:53:31
